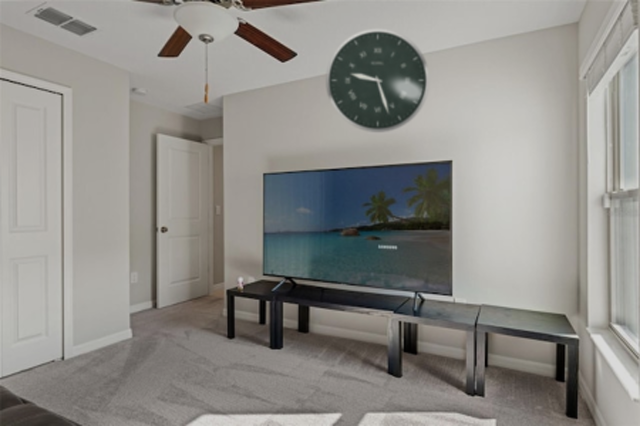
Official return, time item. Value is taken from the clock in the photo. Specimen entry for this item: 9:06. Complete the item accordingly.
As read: 9:27
